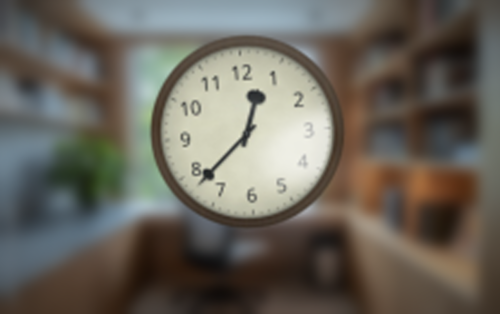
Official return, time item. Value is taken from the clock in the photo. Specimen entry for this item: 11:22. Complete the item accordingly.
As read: 12:38
